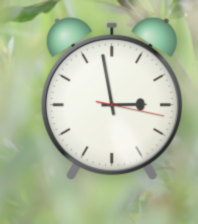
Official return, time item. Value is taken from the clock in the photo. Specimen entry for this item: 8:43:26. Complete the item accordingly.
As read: 2:58:17
